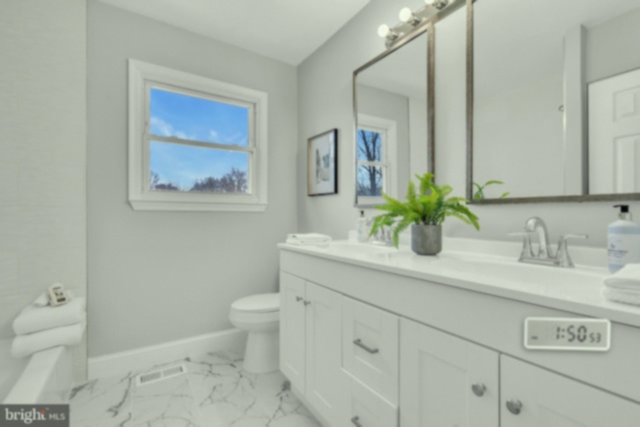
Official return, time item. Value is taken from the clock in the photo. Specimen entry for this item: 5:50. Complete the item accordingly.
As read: 1:50
